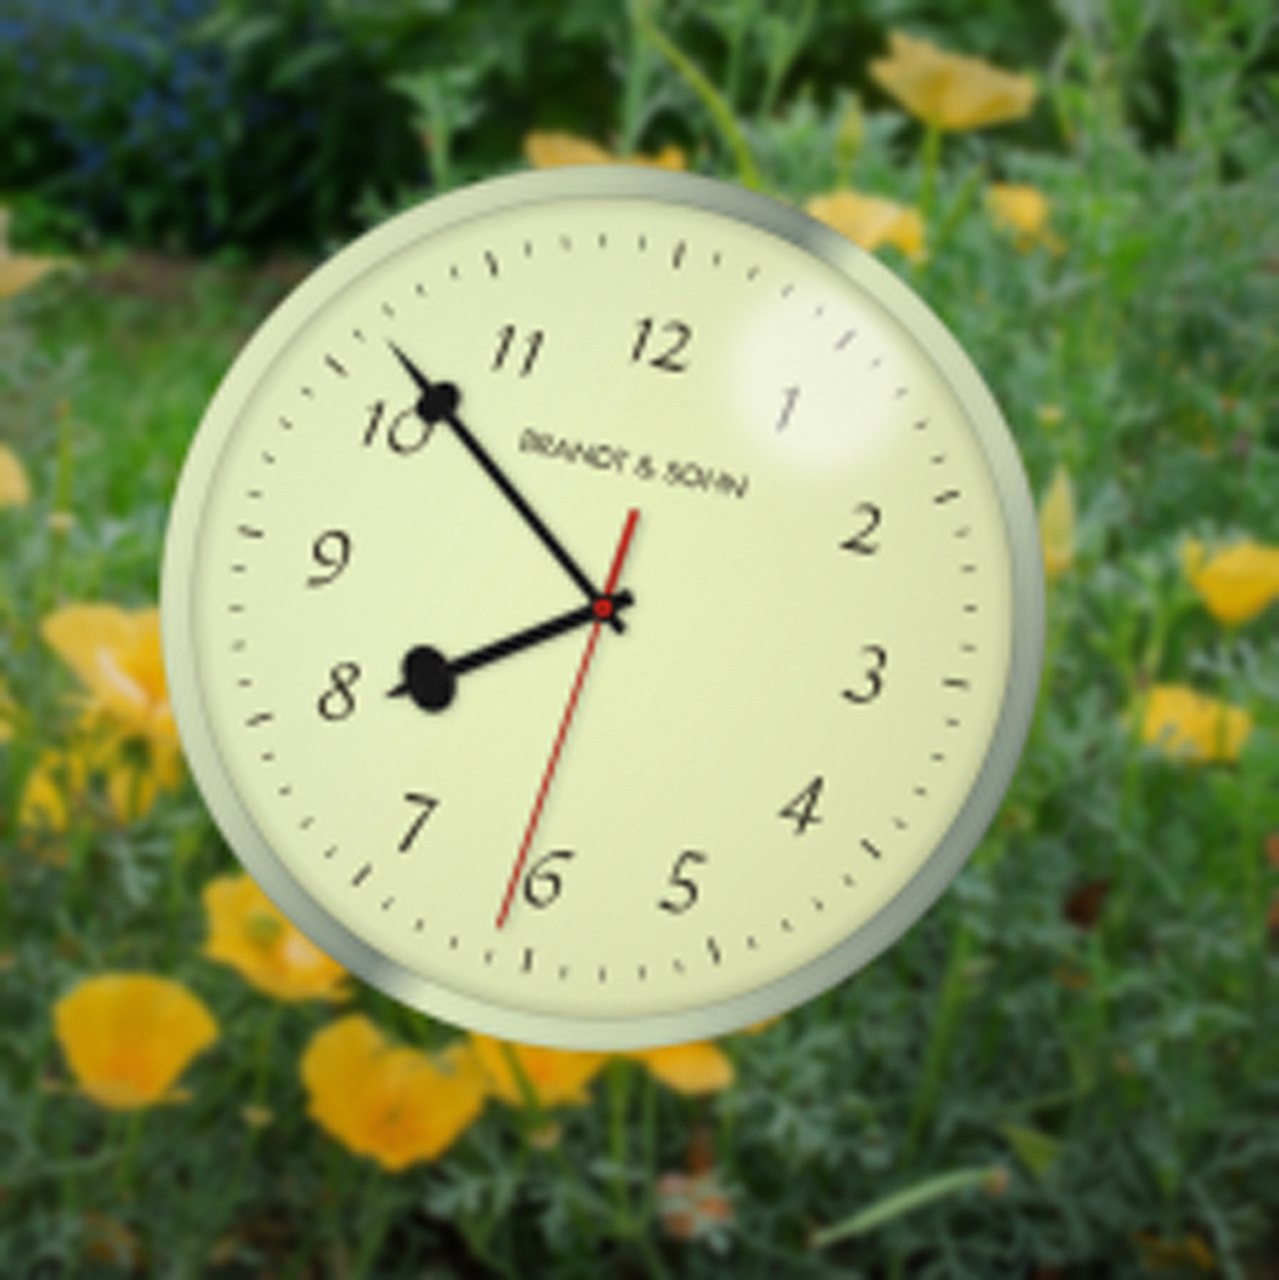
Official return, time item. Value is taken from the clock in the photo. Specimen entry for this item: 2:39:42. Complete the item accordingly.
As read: 7:51:31
